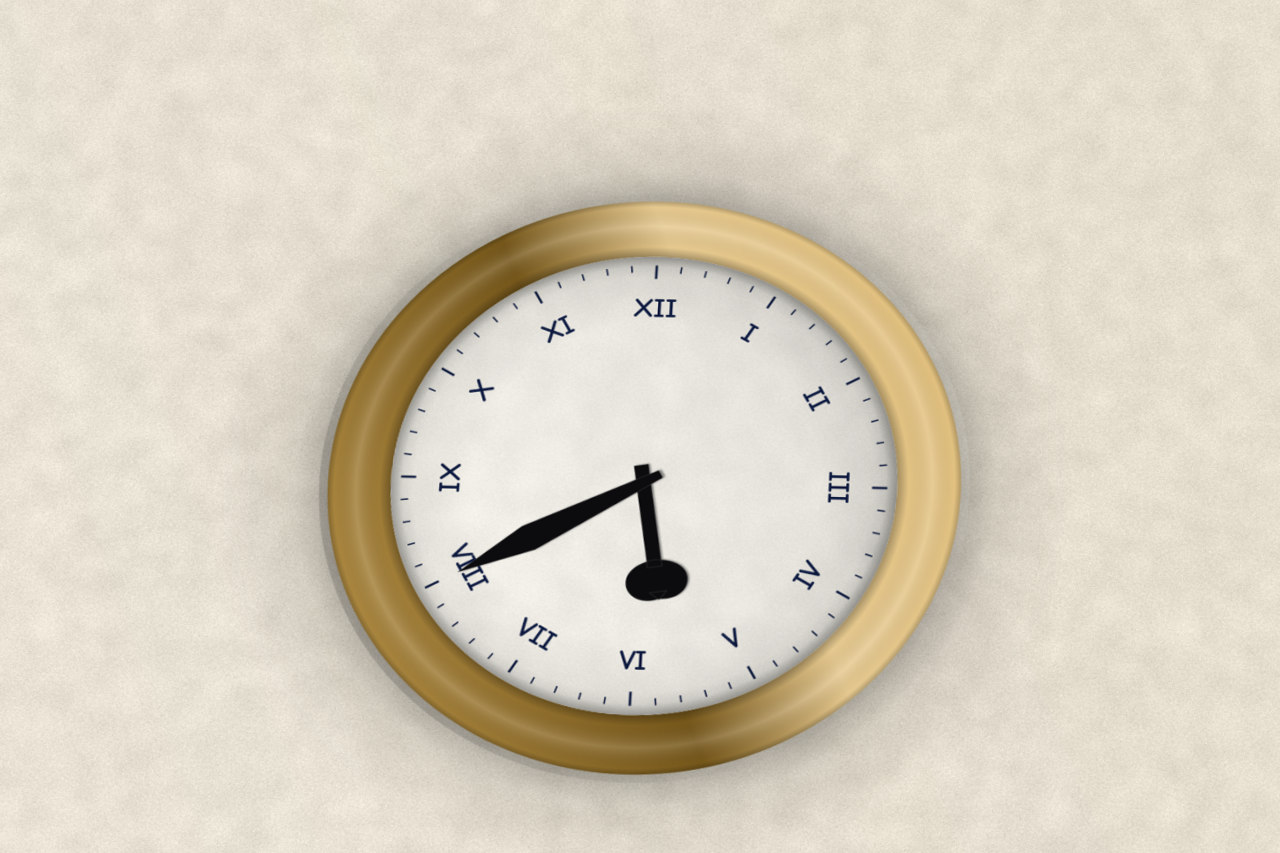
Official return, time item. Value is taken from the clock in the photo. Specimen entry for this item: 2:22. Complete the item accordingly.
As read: 5:40
